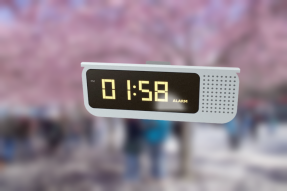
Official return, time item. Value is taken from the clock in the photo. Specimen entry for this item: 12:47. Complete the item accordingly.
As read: 1:58
